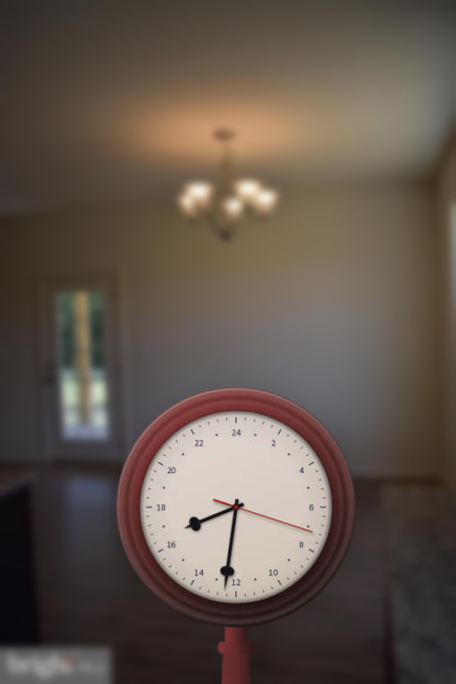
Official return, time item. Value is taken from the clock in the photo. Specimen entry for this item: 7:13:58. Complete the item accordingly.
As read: 16:31:18
